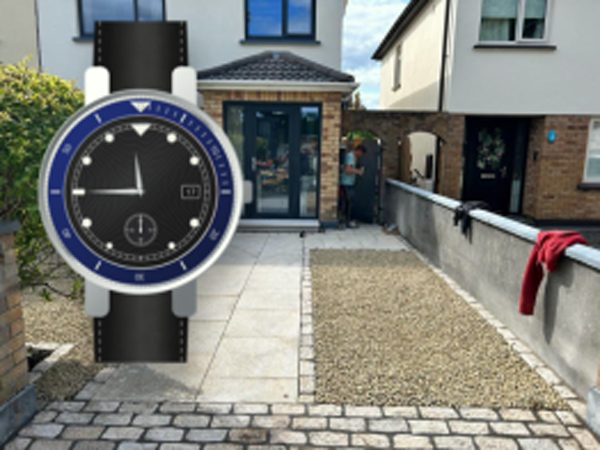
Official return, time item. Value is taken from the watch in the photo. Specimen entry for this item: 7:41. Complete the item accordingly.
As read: 11:45
